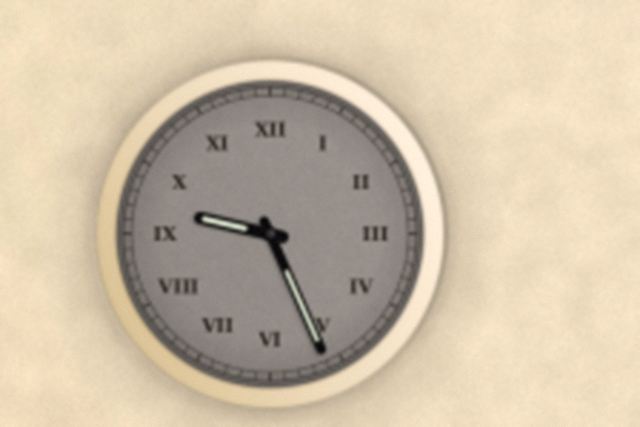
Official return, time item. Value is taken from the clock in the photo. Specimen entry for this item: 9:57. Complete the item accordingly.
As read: 9:26
